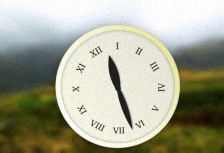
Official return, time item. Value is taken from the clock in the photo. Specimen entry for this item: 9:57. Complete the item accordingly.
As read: 12:32
